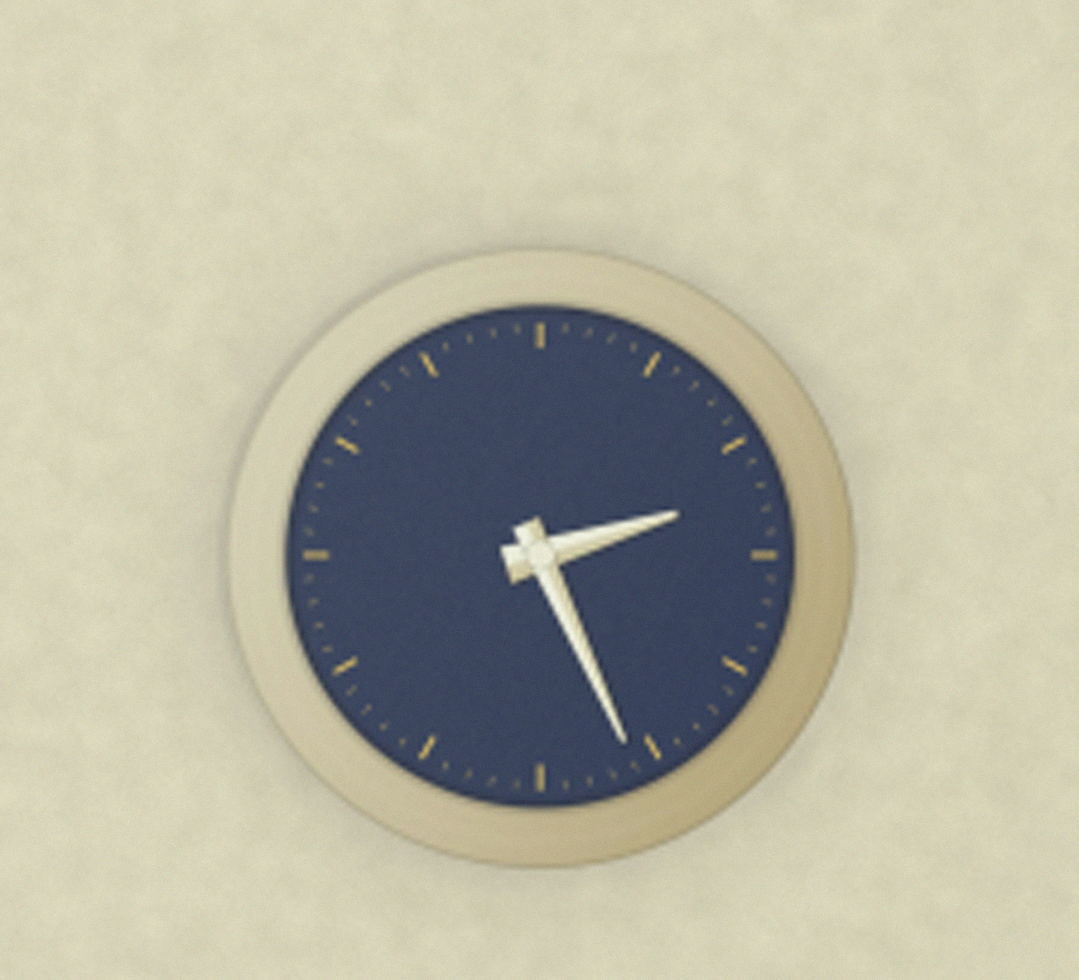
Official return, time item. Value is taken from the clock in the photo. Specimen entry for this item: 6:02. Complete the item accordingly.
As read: 2:26
